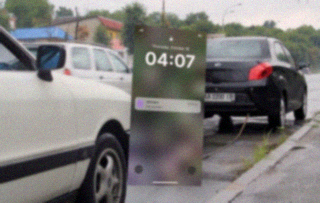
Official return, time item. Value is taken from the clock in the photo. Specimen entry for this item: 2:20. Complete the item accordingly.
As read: 4:07
